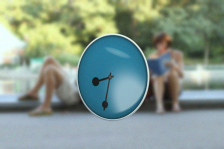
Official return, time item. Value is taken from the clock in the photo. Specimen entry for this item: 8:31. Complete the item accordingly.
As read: 8:32
